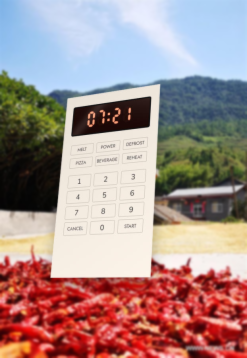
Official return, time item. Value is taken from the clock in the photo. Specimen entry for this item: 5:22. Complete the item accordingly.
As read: 7:21
